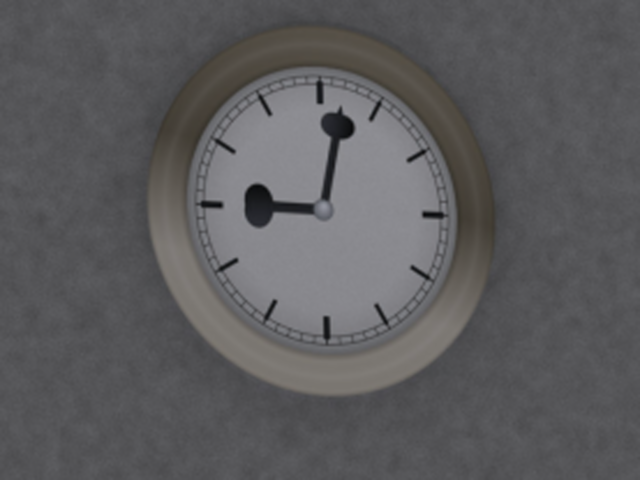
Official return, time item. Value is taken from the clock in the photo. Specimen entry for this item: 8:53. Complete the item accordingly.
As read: 9:02
